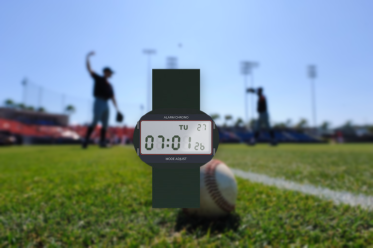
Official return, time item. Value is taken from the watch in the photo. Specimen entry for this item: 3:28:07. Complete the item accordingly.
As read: 7:01:26
